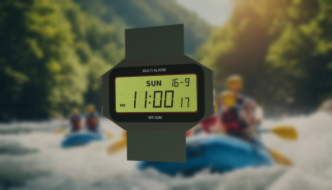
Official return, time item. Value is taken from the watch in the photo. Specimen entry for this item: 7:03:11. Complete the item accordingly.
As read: 11:00:17
